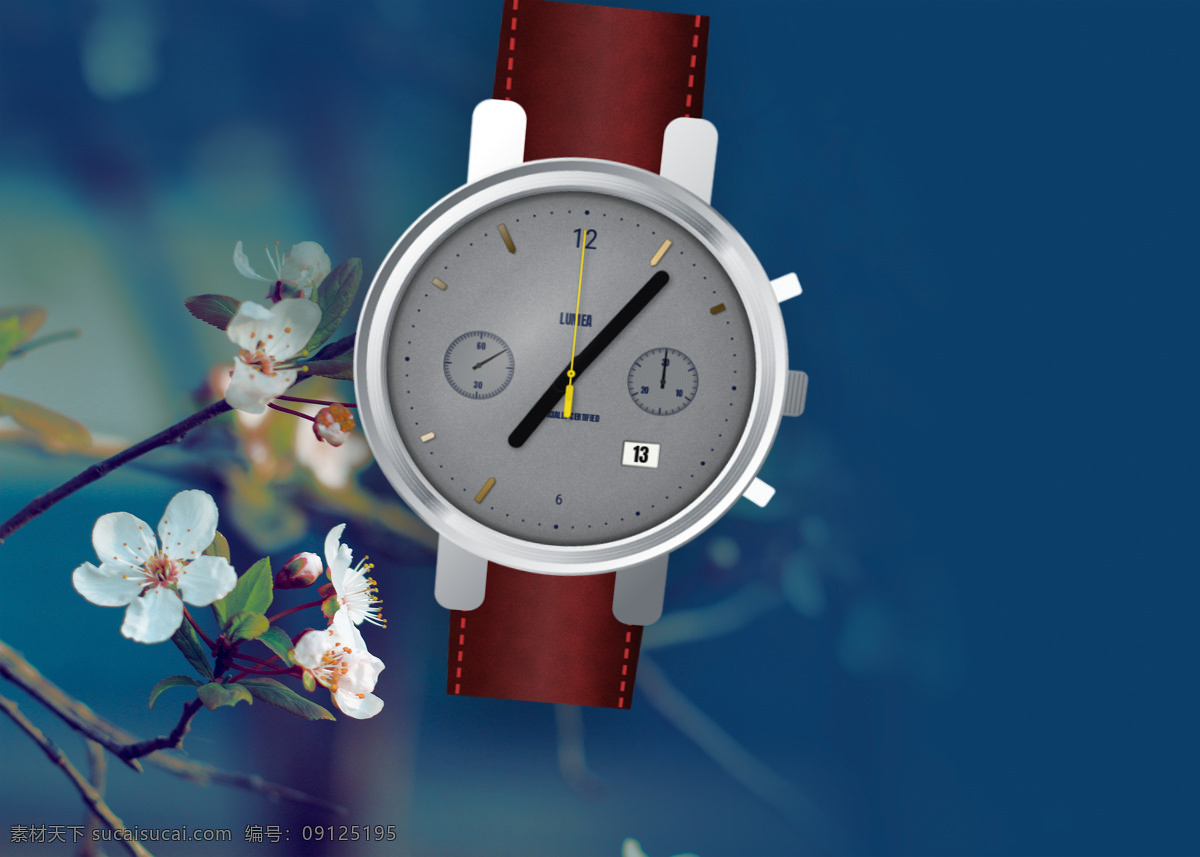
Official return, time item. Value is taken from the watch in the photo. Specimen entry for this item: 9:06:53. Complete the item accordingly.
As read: 7:06:09
